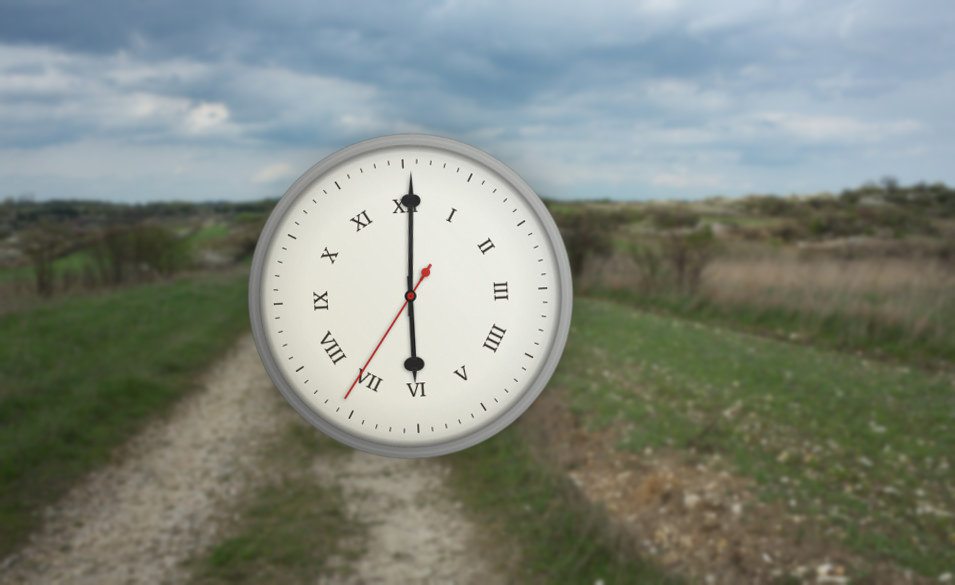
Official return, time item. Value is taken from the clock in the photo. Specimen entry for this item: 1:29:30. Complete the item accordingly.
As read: 6:00:36
